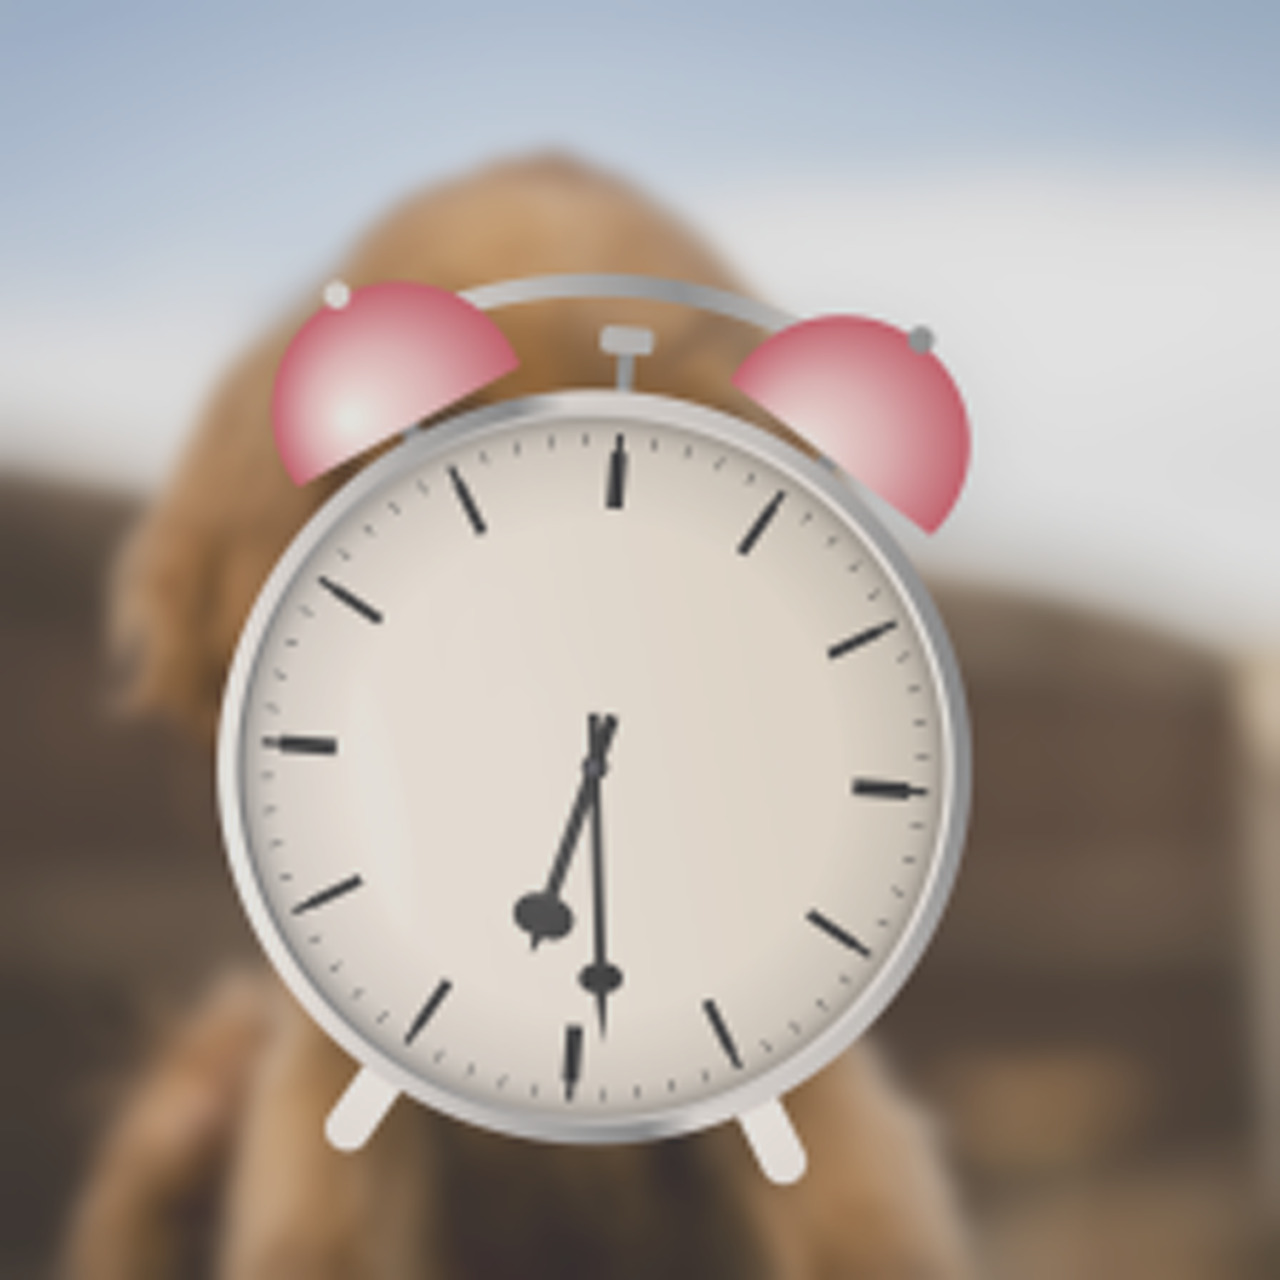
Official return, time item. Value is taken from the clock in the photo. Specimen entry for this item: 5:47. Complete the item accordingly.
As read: 6:29
